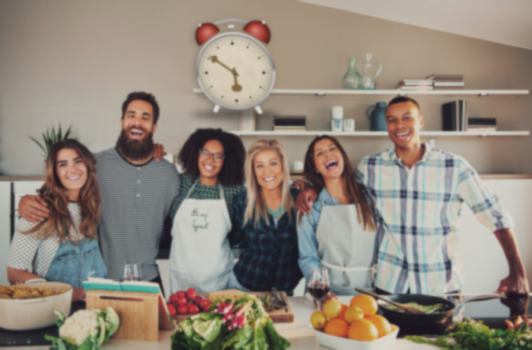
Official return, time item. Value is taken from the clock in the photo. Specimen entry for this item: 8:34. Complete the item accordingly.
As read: 5:51
